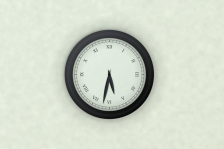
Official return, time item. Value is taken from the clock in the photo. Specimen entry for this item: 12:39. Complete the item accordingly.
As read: 5:32
